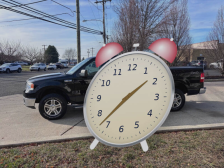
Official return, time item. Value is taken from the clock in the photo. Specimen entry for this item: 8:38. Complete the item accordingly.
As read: 1:37
